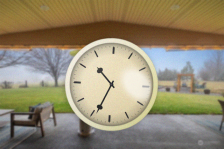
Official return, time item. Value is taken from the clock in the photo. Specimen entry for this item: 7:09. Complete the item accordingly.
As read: 10:34
